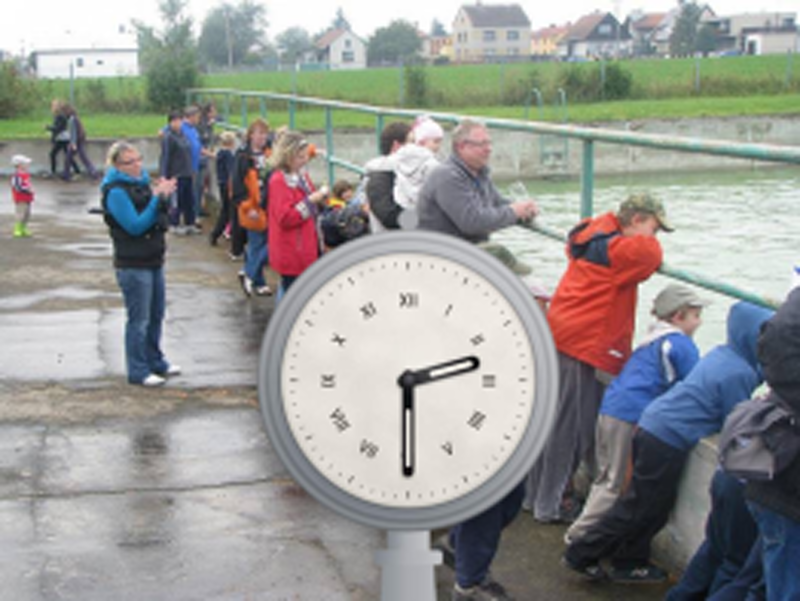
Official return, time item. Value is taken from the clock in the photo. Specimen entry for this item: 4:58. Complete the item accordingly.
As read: 2:30
